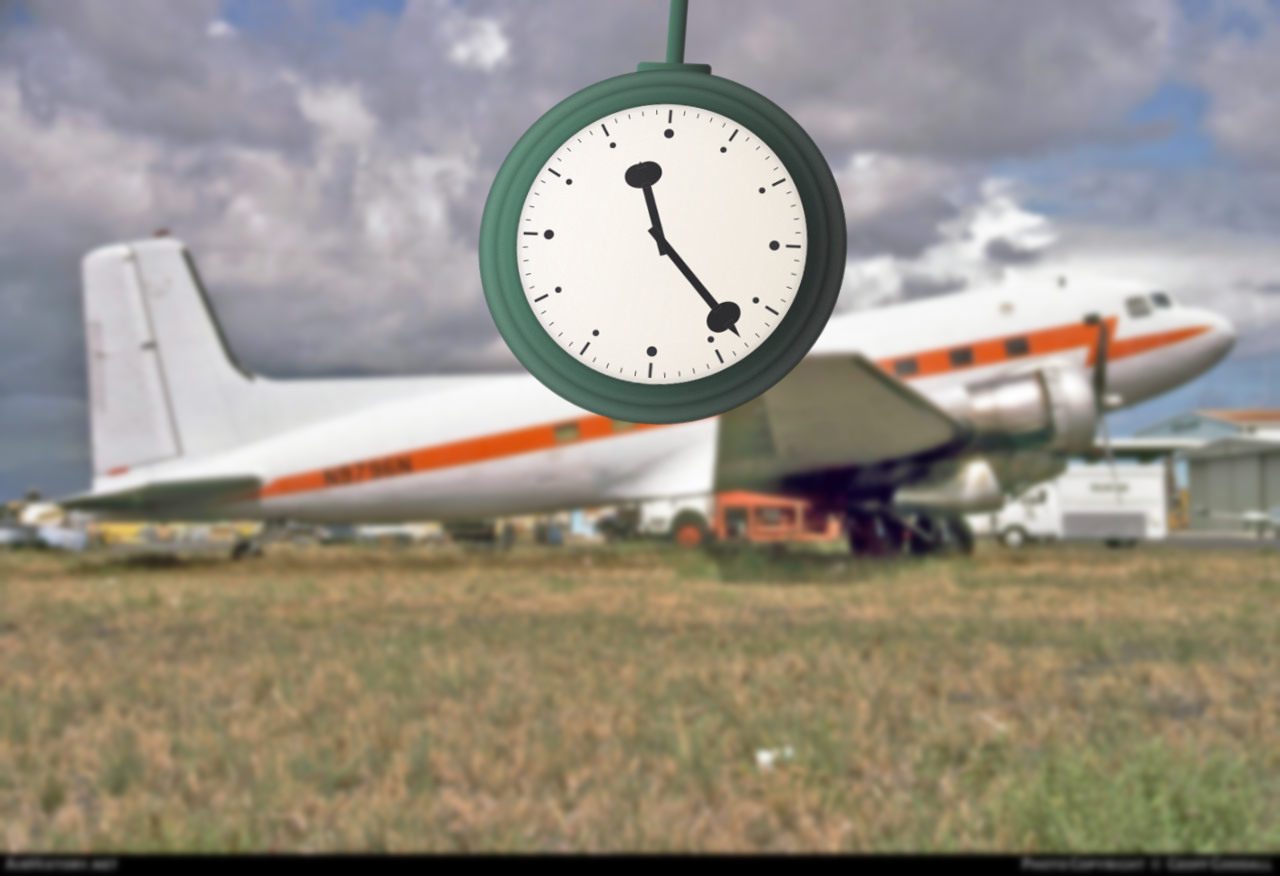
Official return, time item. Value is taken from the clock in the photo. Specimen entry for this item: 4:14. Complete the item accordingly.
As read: 11:23
